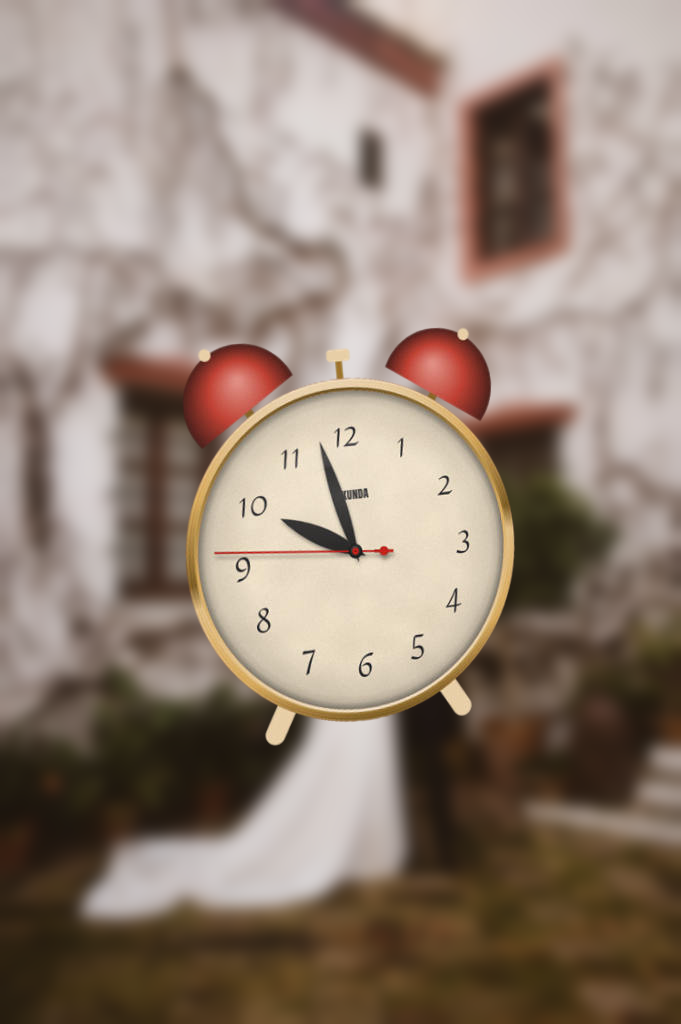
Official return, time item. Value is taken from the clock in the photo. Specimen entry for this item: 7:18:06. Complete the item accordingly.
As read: 9:57:46
